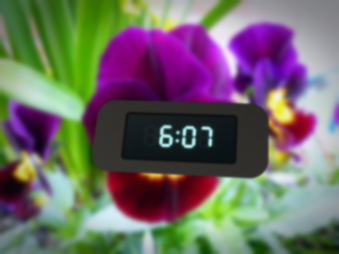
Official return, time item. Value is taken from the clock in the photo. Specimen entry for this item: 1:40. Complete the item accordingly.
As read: 6:07
